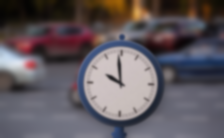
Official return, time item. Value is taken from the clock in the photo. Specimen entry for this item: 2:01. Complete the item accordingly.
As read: 9:59
